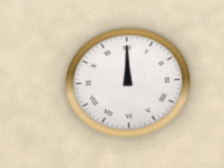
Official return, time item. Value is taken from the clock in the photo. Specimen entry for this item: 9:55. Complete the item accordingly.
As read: 12:00
